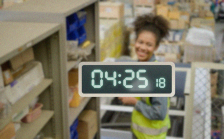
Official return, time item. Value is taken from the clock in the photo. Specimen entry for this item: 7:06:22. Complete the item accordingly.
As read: 4:25:18
